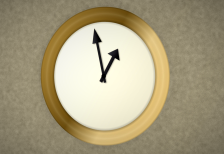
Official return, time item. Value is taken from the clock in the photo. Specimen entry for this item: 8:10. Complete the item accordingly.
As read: 12:58
